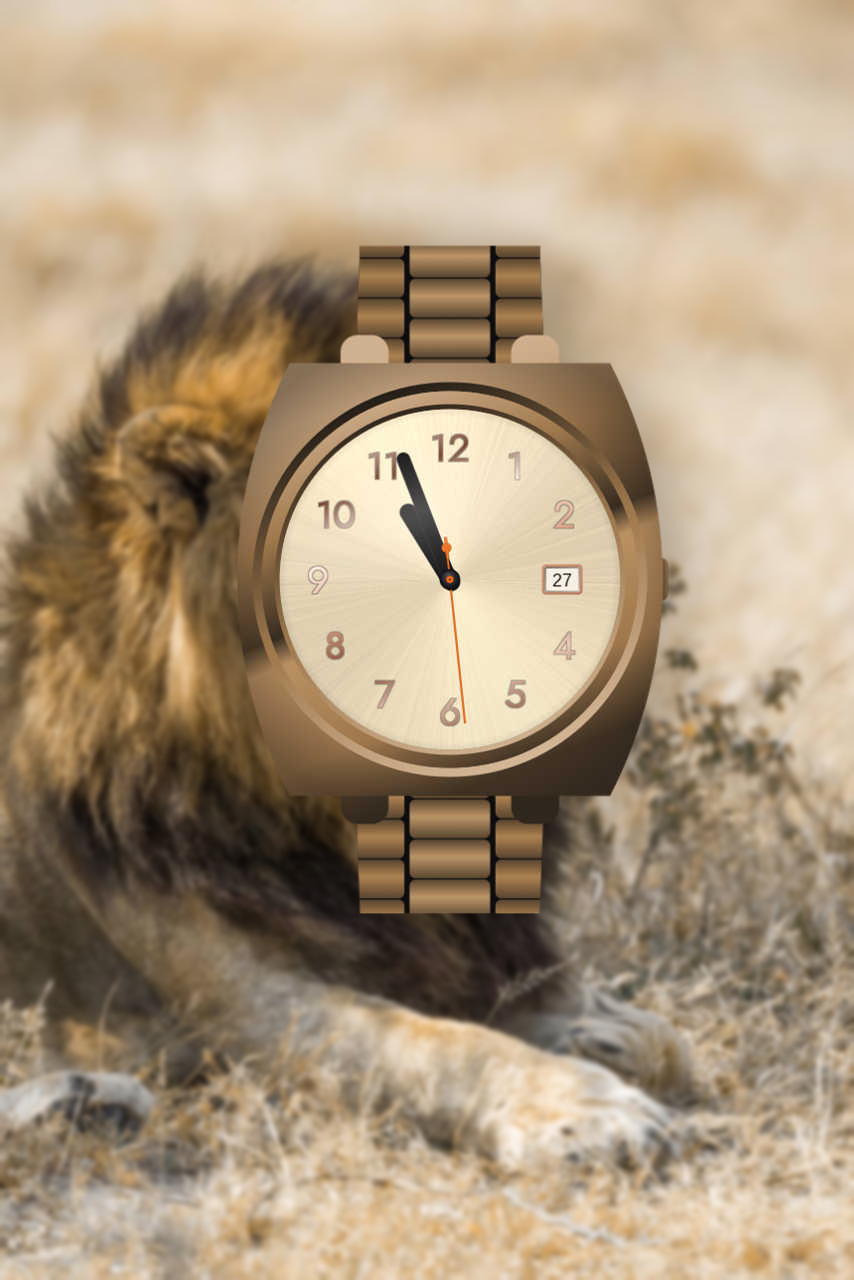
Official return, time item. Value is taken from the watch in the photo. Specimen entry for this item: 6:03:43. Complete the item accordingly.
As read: 10:56:29
